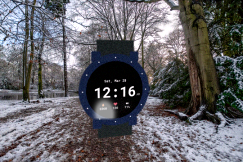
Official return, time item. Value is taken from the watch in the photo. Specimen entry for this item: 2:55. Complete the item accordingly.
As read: 12:16
